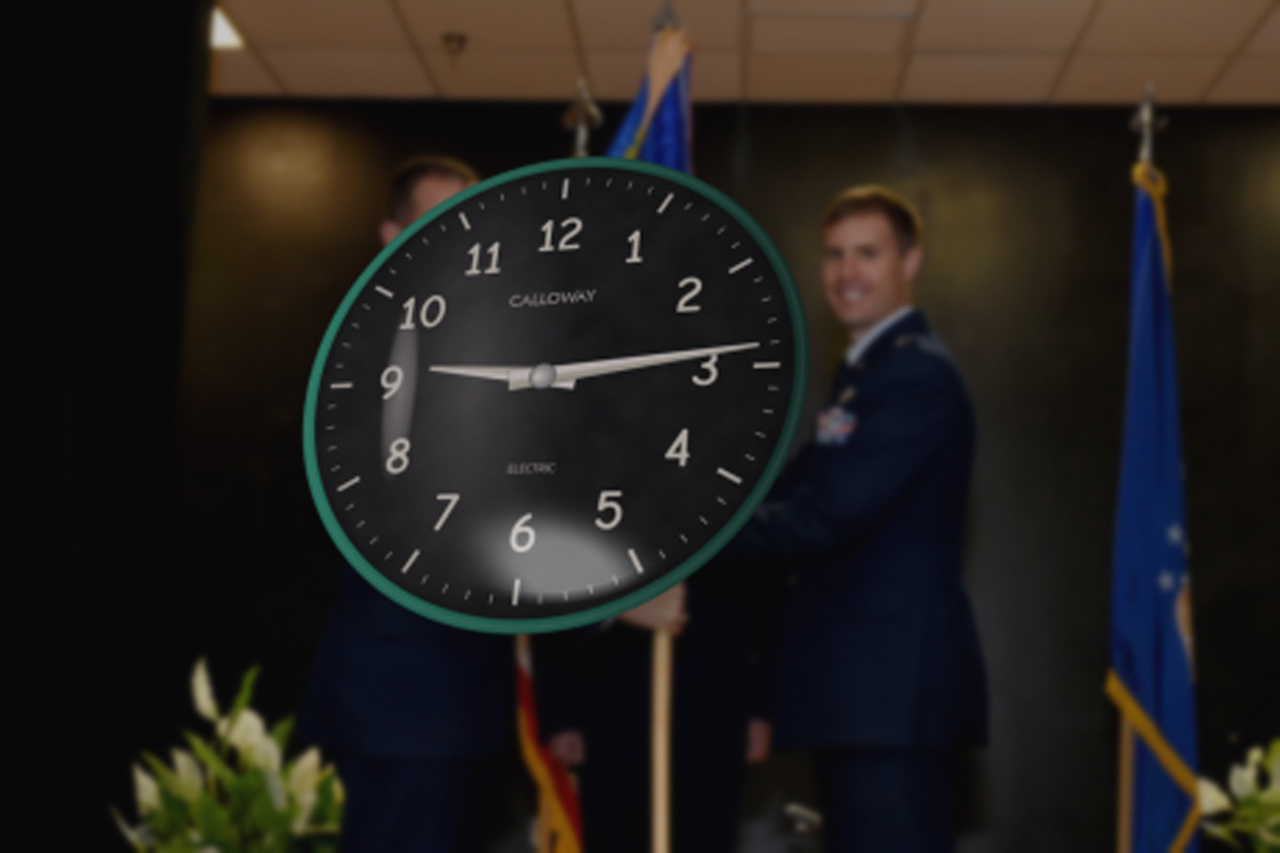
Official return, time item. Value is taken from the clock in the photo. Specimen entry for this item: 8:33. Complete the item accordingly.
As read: 9:14
